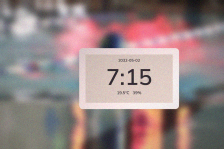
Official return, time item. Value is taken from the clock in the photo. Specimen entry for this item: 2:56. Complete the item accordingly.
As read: 7:15
